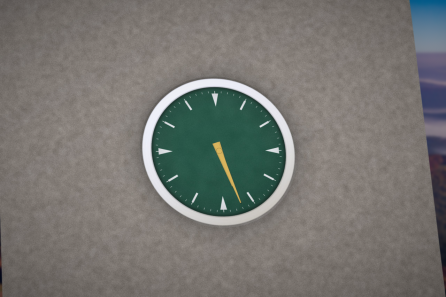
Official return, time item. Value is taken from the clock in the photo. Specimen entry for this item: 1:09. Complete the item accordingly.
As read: 5:27
